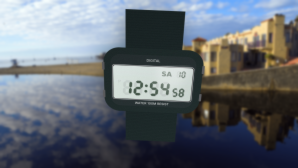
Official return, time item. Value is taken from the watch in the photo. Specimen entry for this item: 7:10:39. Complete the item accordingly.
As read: 12:54:58
